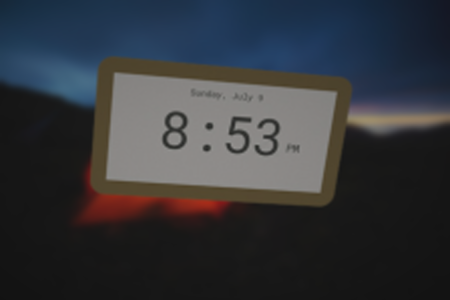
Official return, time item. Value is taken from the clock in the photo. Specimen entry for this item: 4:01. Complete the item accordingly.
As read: 8:53
